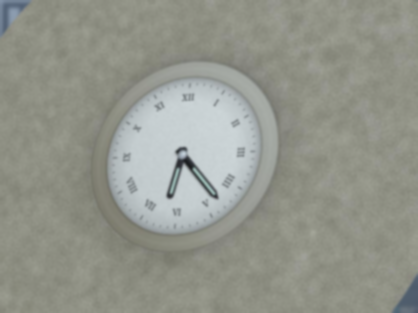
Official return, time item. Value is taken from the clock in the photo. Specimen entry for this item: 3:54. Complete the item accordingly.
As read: 6:23
